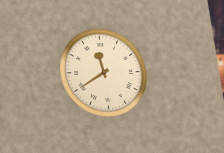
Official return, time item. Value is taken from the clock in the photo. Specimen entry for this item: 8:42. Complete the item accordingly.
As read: 11:40
